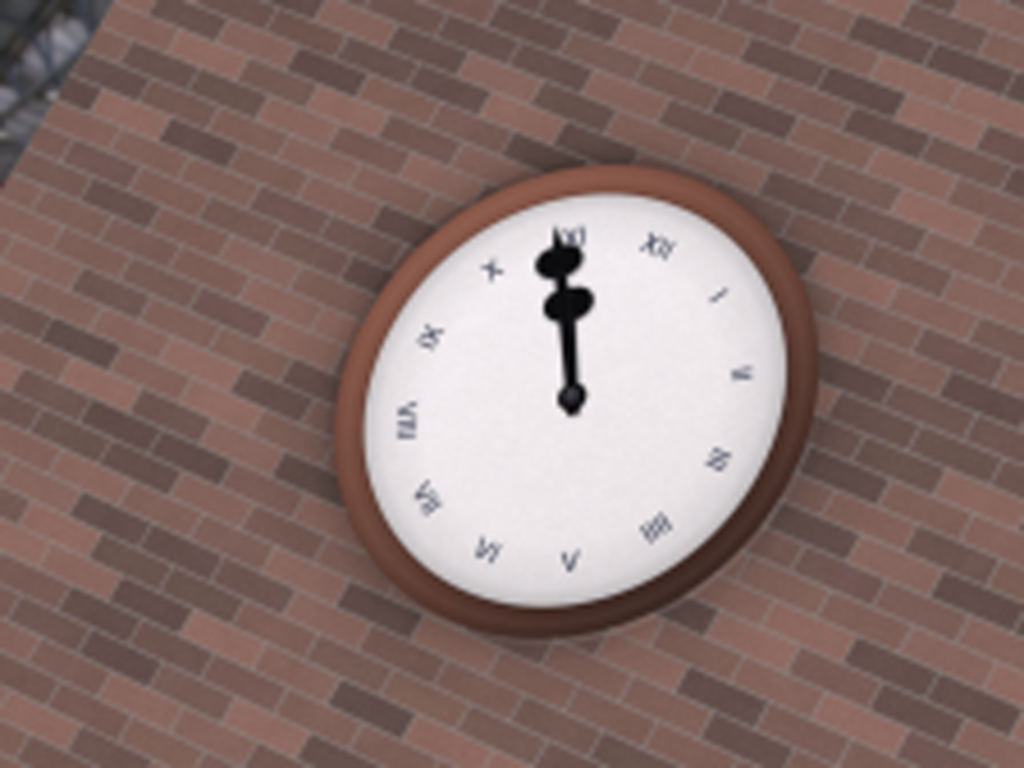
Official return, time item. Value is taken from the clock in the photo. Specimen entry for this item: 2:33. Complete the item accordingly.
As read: 10:54
